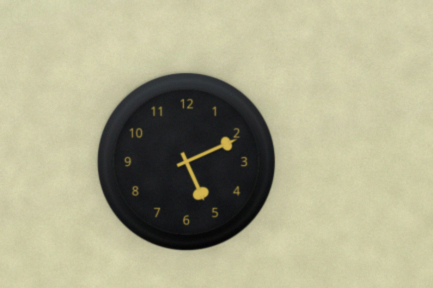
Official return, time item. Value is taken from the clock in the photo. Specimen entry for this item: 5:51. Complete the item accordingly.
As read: 5:11
